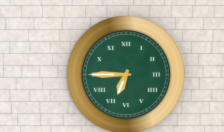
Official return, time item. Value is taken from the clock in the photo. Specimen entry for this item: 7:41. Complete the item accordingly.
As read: 6:45
